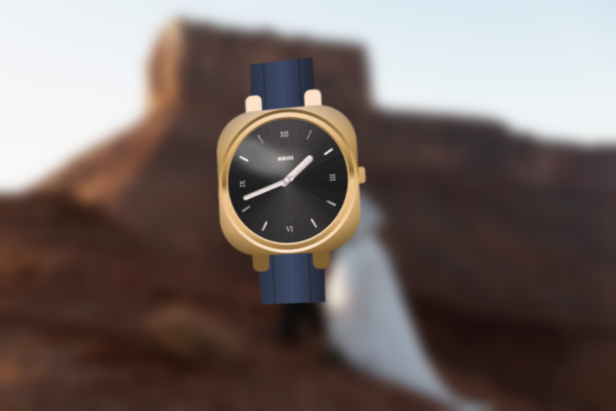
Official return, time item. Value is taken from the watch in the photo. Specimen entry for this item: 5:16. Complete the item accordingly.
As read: 1:42
